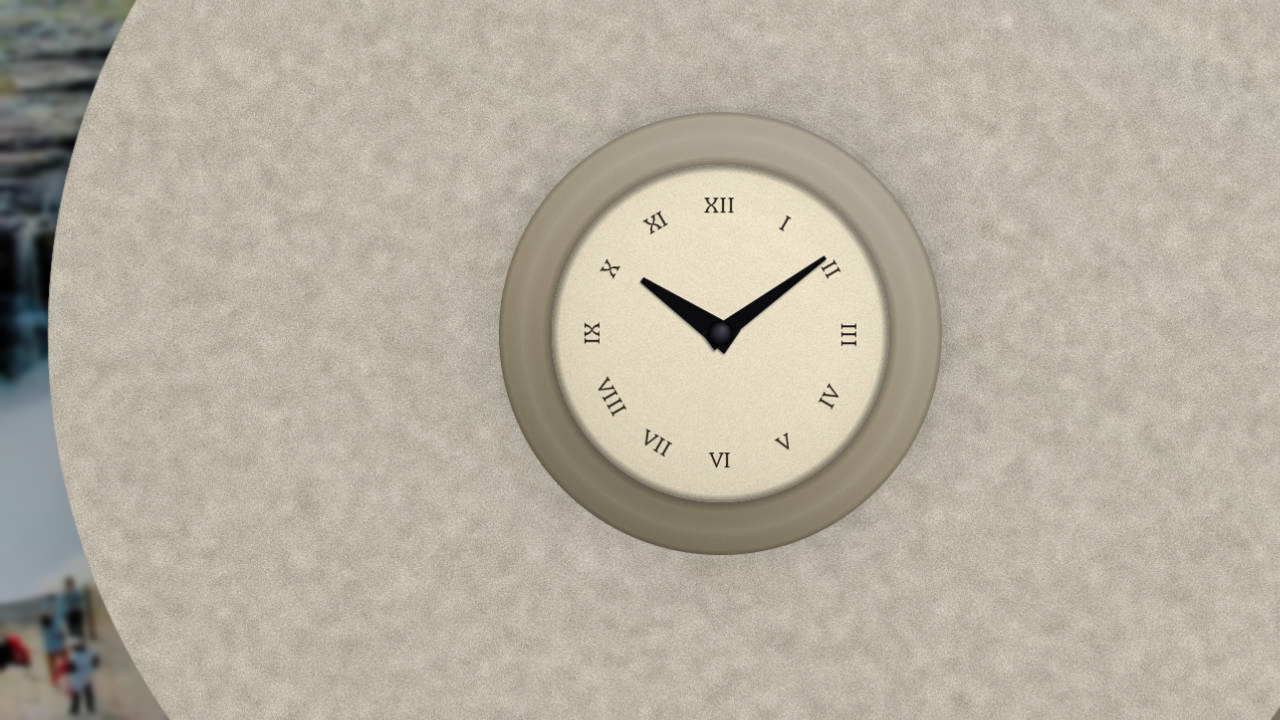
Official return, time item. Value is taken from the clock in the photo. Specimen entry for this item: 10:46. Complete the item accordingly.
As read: 10:09
